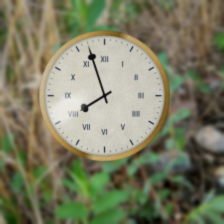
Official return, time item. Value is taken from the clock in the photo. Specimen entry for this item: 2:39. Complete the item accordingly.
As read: 7:57
